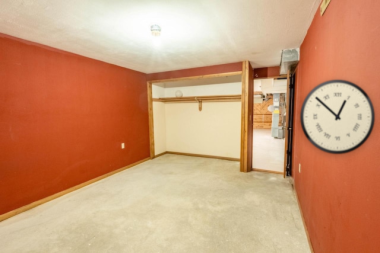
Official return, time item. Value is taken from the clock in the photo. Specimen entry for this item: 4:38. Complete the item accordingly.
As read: 12:52
